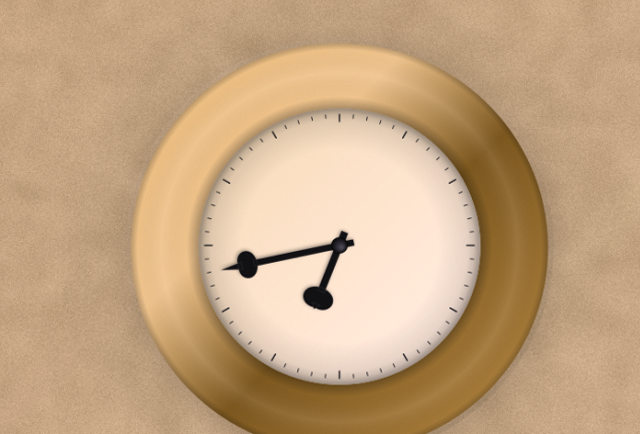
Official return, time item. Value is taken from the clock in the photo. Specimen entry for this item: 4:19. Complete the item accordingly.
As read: 6:43
